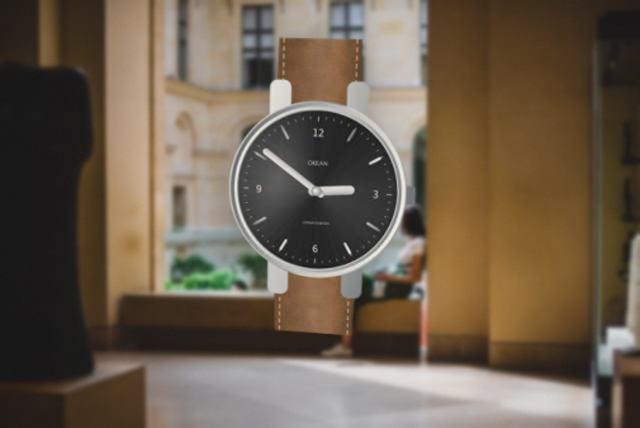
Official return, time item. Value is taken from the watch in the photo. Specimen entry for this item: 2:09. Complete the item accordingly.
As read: 2:51
